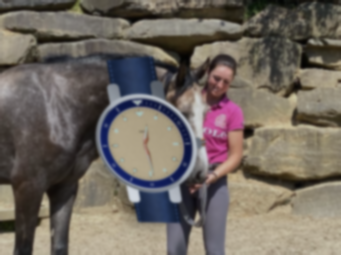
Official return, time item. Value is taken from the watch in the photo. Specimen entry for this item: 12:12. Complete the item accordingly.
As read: 12:29
